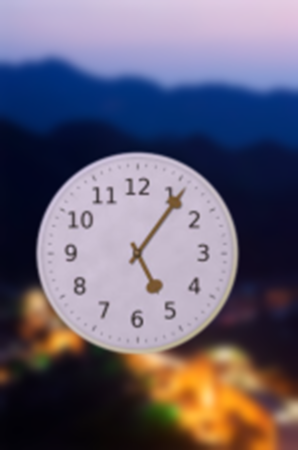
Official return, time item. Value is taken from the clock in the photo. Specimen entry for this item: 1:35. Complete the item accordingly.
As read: 5:06
